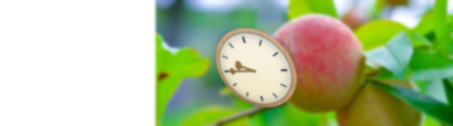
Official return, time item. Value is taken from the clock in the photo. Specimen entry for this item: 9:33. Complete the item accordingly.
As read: 9:45
